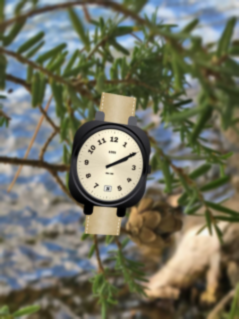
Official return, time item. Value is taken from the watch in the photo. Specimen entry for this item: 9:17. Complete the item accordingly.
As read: 2:10
